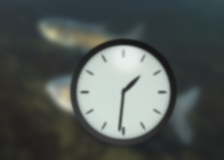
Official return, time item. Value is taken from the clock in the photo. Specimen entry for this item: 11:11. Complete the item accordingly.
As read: 1:31
